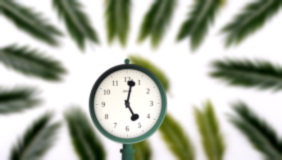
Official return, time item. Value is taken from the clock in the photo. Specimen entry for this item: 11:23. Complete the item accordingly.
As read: 5:02
